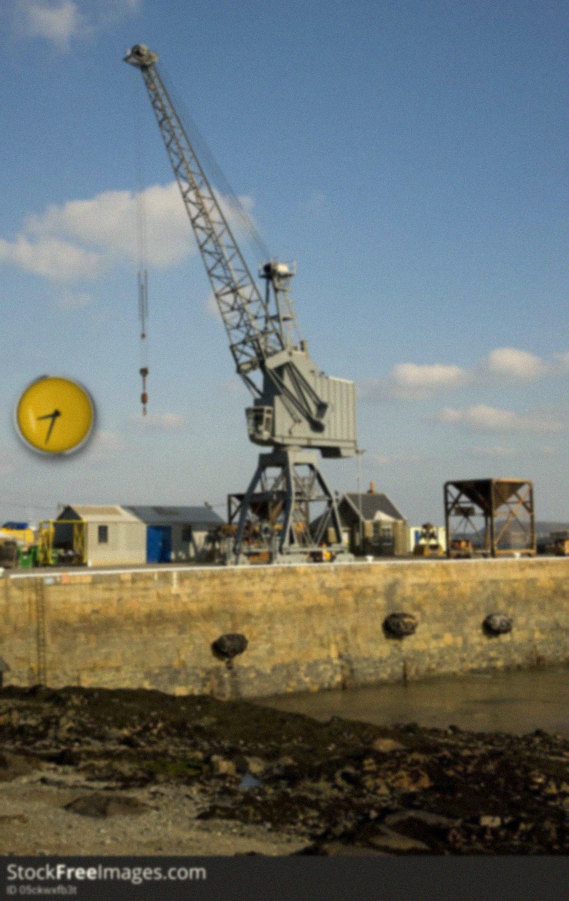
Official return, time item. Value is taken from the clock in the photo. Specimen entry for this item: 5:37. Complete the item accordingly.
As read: 8:33
